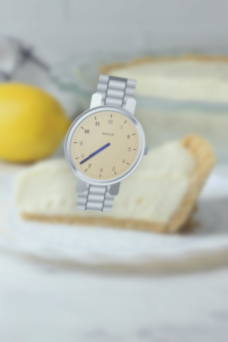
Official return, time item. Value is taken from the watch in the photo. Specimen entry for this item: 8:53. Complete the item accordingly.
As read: 7:38
